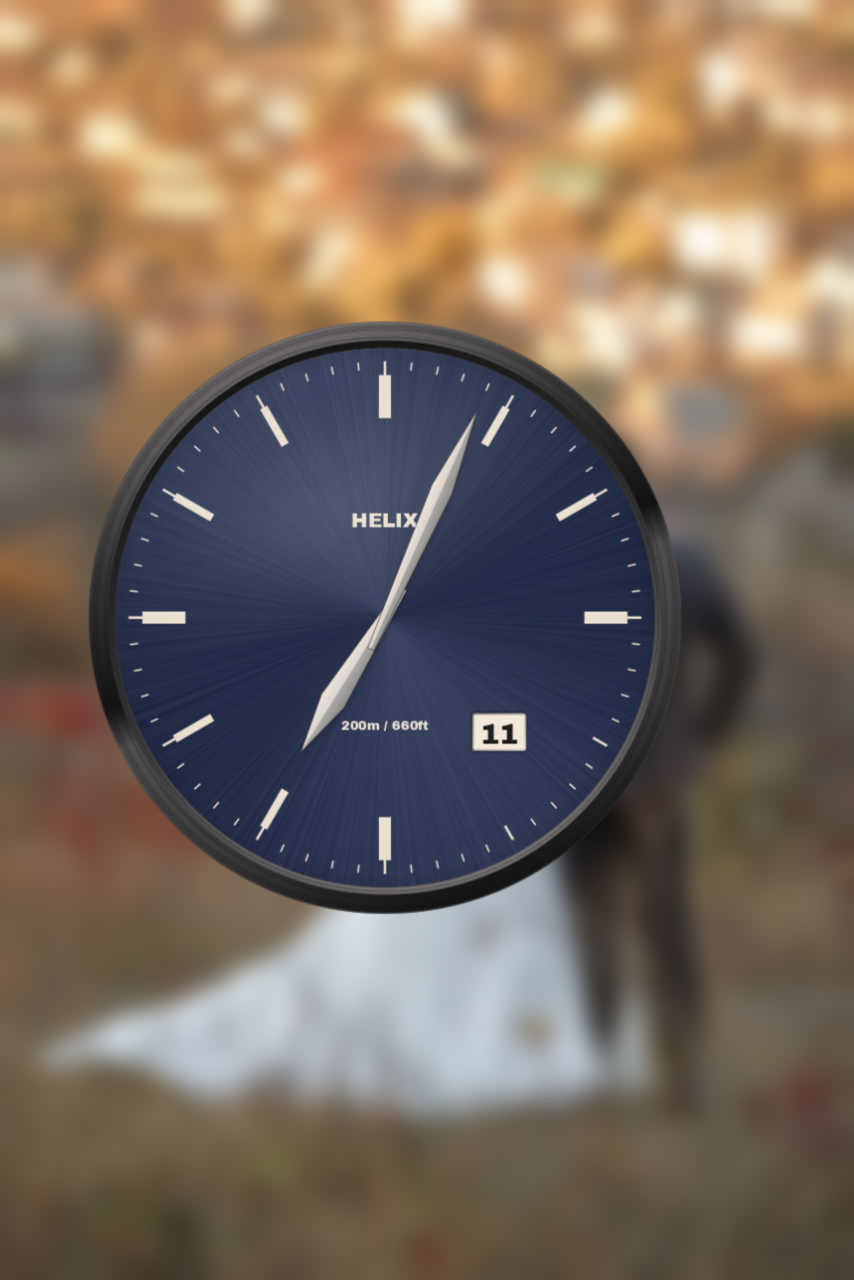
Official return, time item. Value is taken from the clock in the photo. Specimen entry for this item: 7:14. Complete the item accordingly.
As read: 7:04
